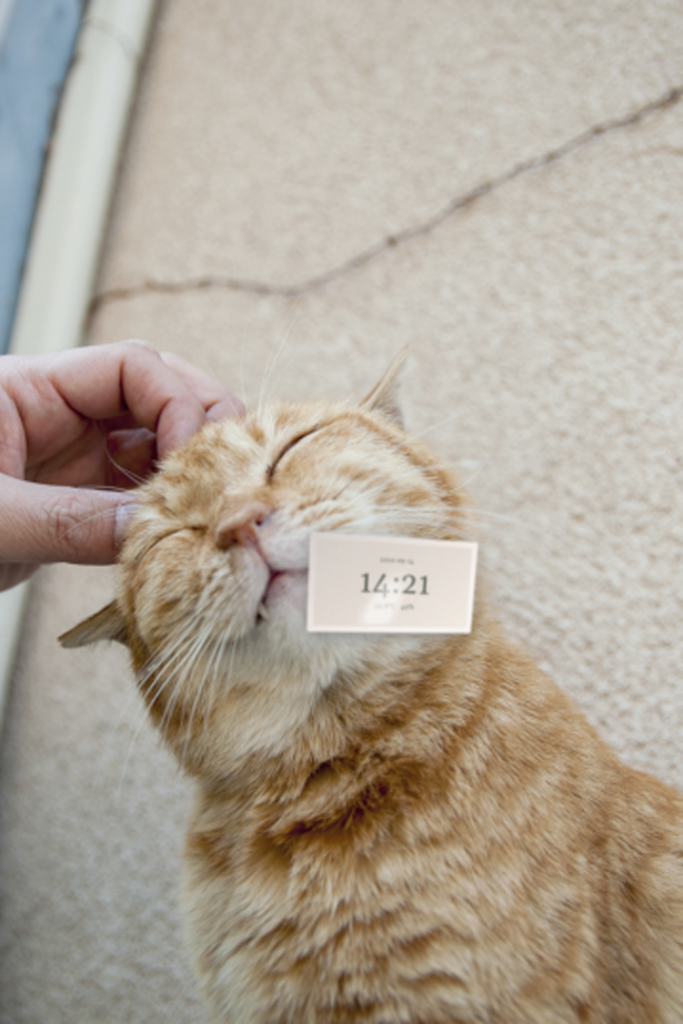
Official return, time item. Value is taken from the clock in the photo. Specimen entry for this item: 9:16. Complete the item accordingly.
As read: 14:21
